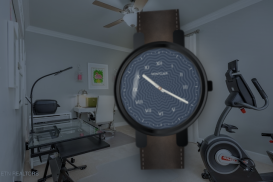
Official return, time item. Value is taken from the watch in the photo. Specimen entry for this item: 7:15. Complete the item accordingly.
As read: 10:20
